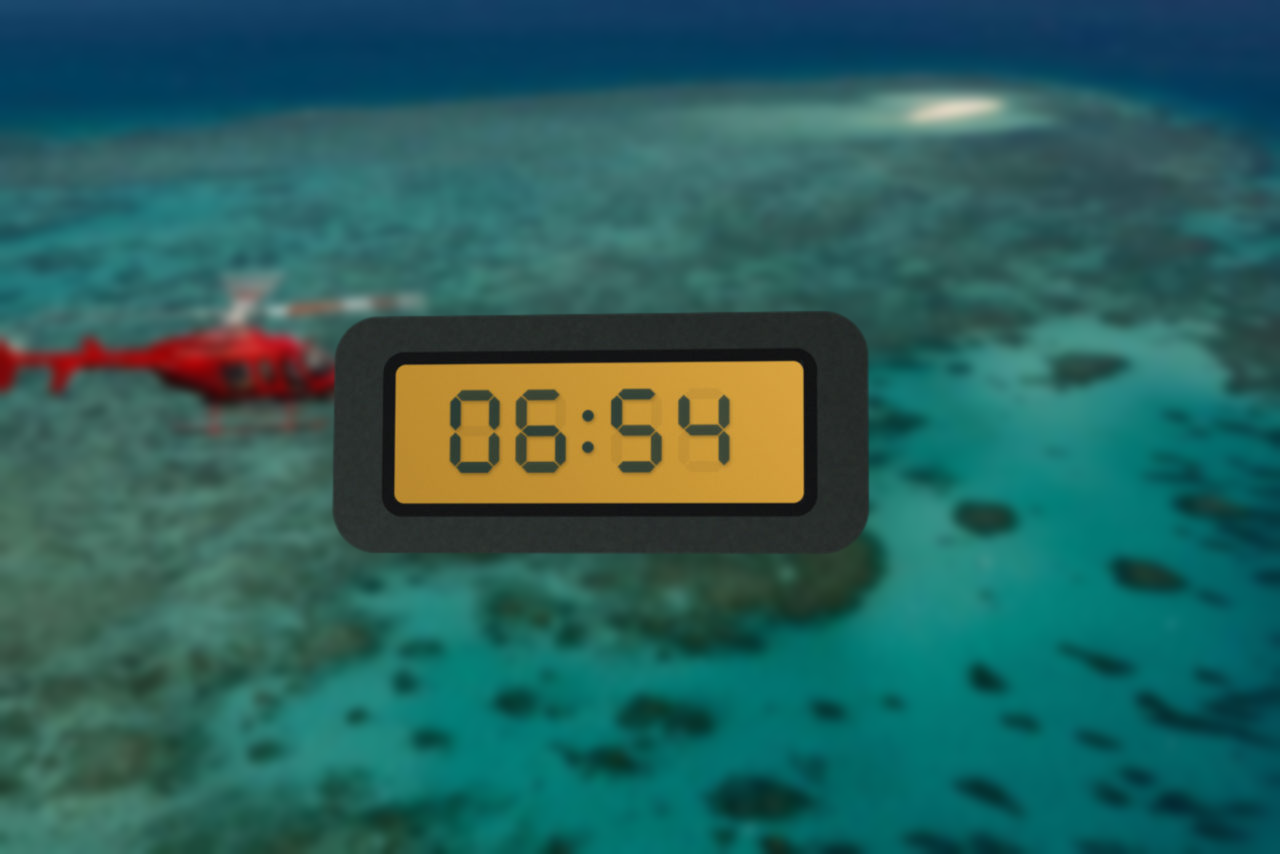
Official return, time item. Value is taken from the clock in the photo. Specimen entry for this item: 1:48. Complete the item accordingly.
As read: 6:54
